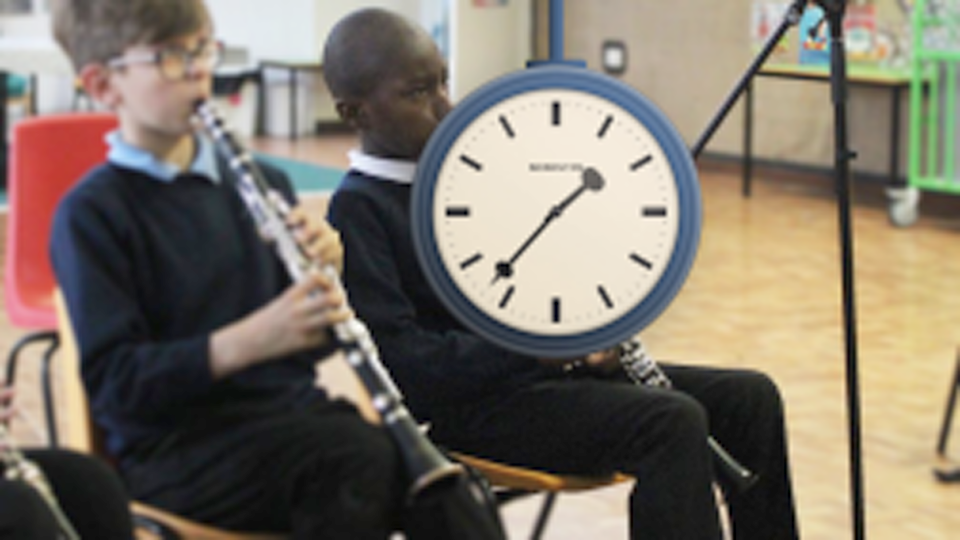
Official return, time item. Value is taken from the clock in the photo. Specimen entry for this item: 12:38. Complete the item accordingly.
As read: 1:37
